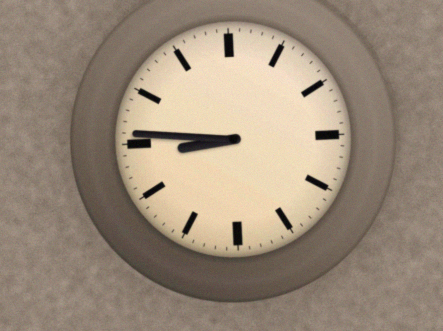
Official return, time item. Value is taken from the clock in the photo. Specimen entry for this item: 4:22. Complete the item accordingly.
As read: 8:46
